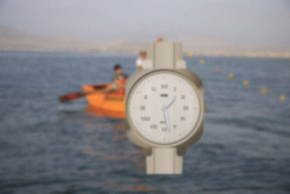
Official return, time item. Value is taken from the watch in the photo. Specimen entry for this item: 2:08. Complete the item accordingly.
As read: 1:28
